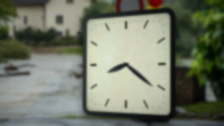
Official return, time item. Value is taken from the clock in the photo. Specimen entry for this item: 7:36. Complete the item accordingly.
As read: 8:21
